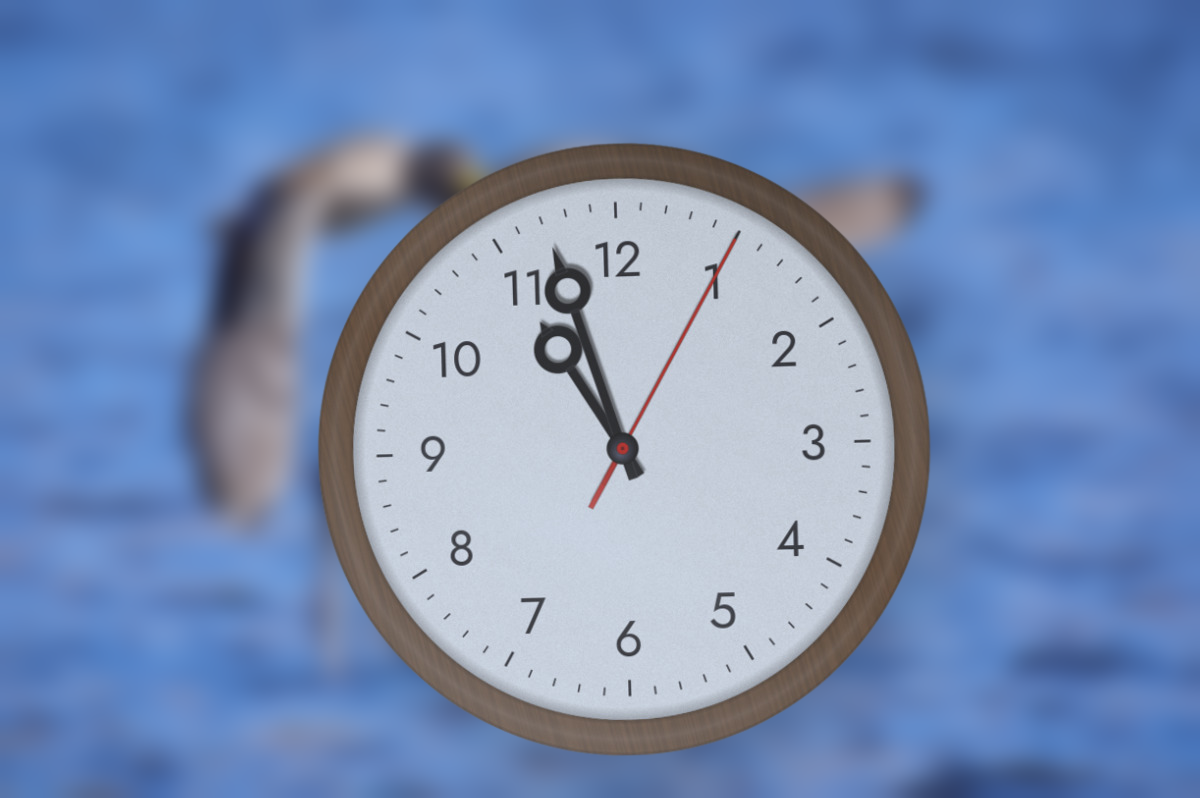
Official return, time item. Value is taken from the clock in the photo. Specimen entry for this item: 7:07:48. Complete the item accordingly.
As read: 10:57:05
